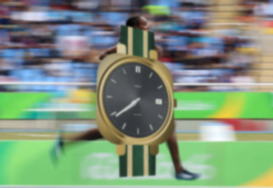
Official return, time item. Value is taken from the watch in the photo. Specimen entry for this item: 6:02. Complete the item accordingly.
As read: 7:39
